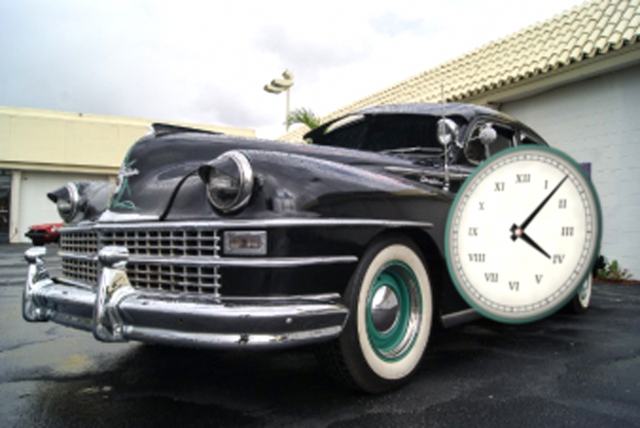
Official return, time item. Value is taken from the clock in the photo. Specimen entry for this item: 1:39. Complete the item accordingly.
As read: 4:07
